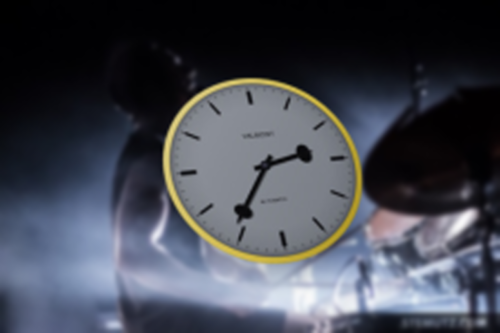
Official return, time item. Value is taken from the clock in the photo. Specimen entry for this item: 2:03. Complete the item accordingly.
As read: 2:36
